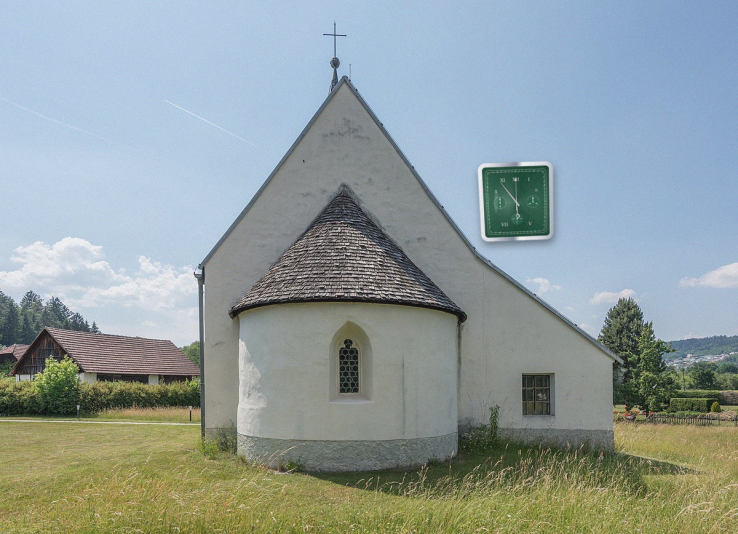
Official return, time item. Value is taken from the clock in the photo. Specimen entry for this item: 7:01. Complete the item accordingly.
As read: 5:54
